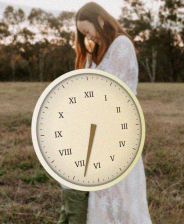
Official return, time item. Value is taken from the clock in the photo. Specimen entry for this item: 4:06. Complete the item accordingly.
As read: 6:33
